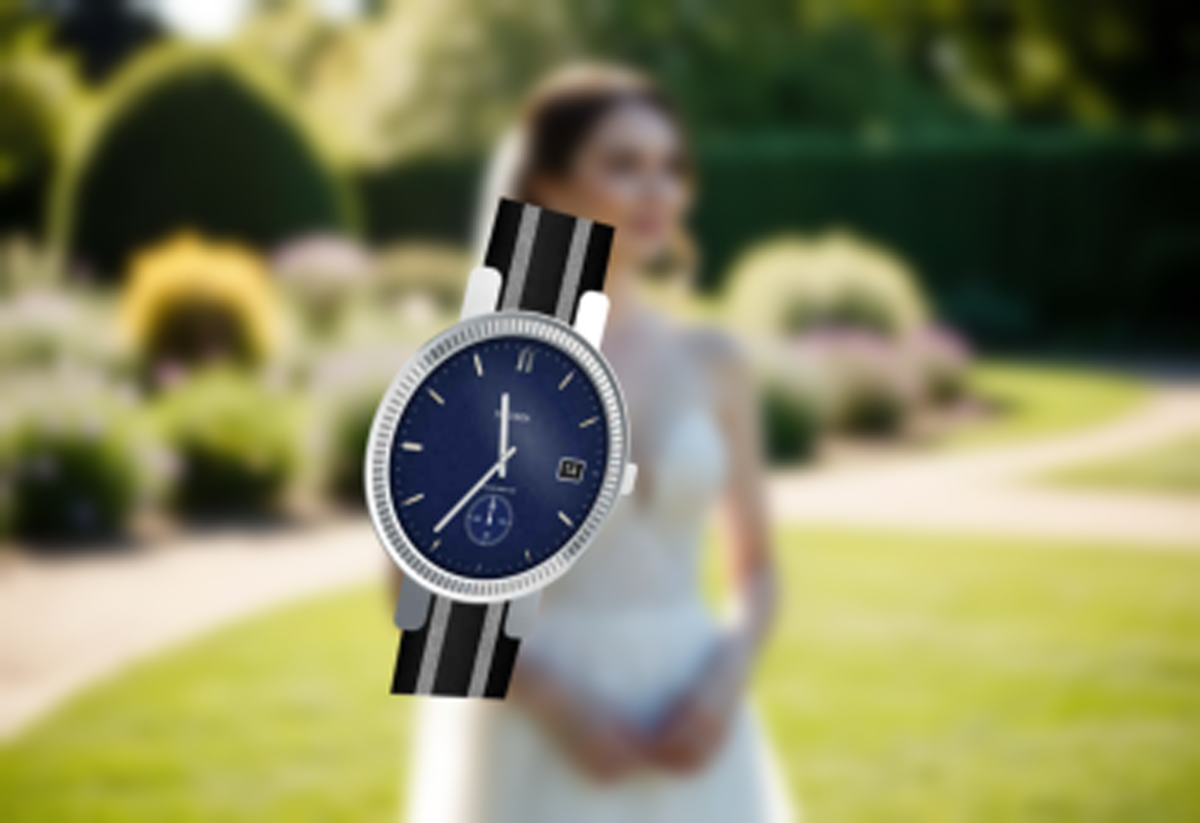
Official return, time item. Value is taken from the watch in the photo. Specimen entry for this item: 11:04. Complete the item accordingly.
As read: 11:36
